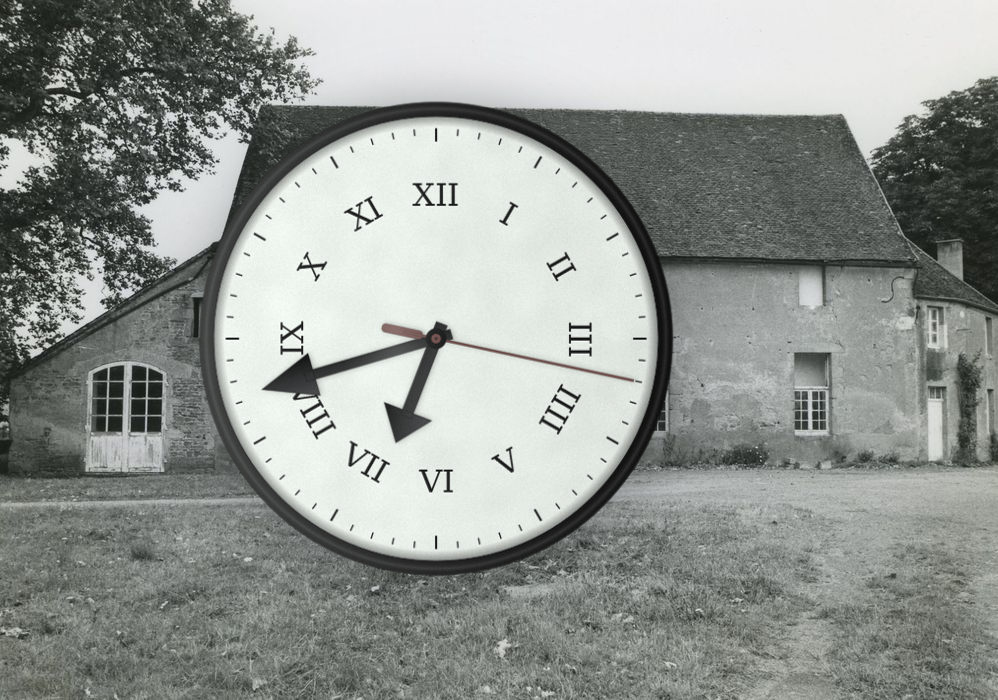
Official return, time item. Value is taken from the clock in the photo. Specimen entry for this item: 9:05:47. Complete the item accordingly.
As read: 6:42:17
